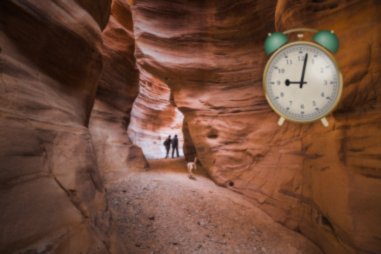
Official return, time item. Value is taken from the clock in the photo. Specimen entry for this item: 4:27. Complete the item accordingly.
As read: 9:02
